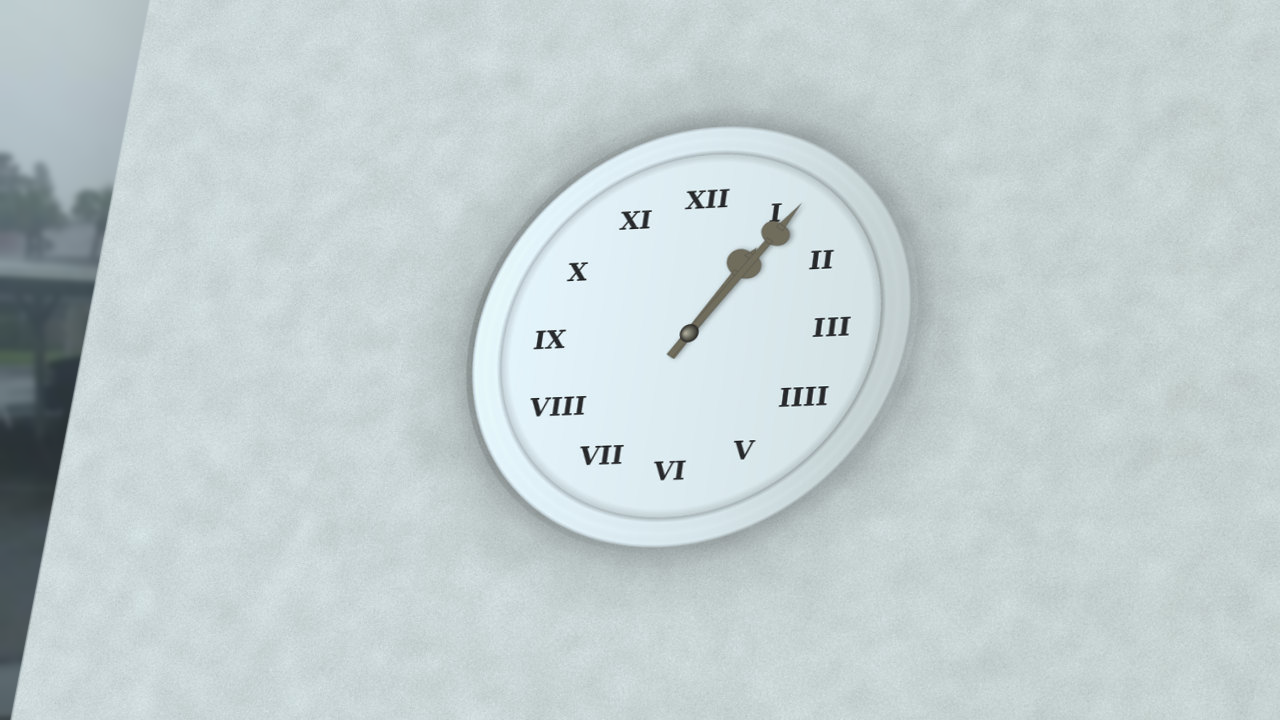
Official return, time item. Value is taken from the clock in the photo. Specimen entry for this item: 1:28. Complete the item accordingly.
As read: 1:06
